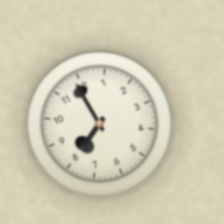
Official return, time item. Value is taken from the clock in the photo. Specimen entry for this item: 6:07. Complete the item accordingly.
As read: 7:59
